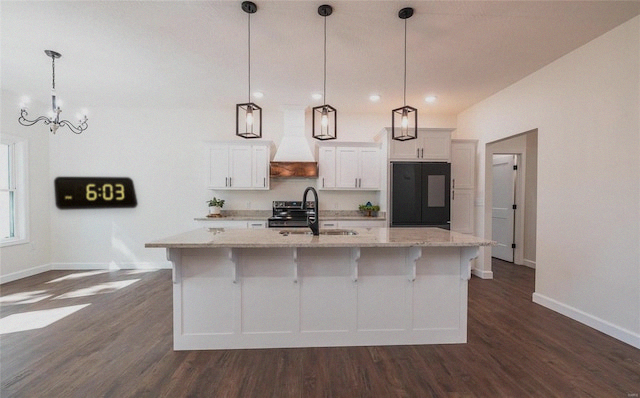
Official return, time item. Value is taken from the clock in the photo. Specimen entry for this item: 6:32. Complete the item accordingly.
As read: 6:03
